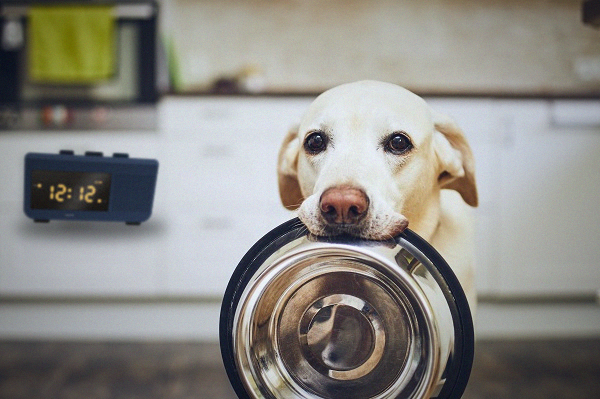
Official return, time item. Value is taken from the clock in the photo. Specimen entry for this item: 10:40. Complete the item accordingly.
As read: 12:12
